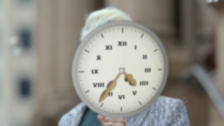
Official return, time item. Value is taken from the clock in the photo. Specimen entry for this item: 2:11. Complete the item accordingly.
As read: 4:36
